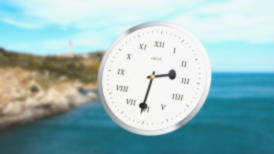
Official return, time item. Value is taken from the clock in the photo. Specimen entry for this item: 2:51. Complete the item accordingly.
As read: 2:31
